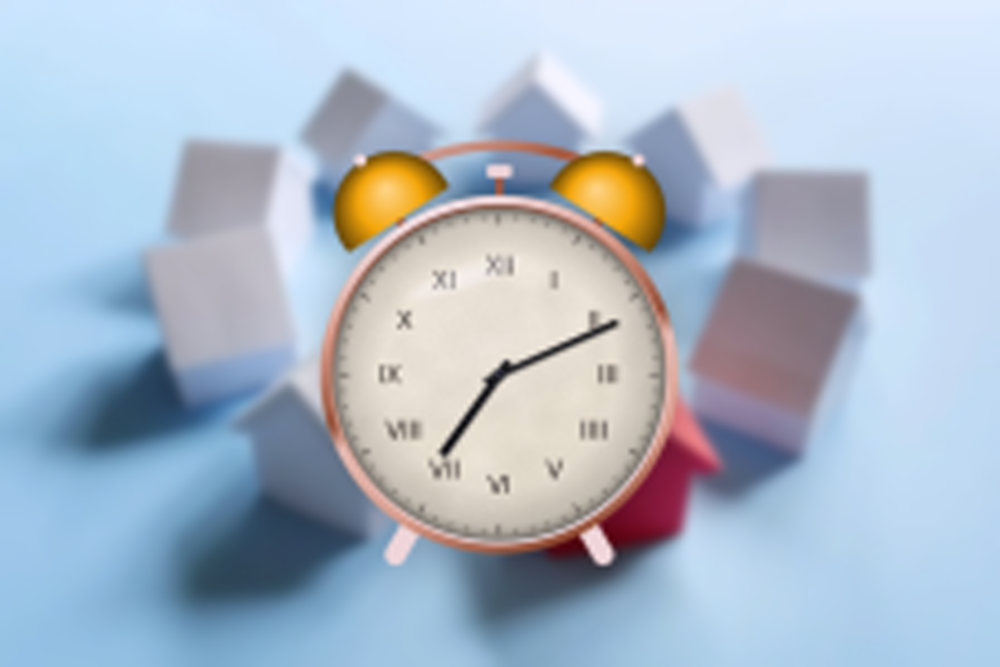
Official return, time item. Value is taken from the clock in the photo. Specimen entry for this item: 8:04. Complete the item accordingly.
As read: 7:11
